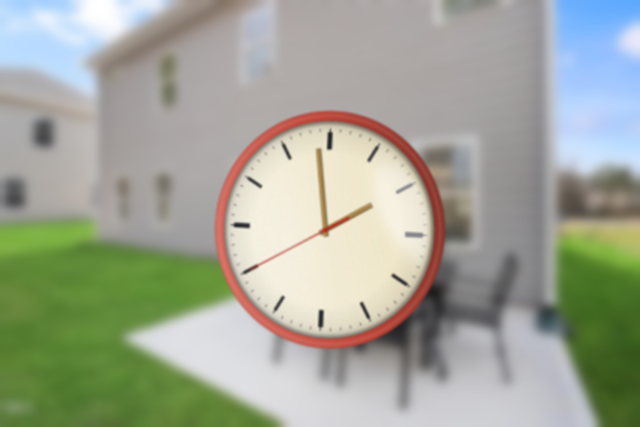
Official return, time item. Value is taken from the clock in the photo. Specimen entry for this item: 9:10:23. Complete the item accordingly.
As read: 1:58:40
